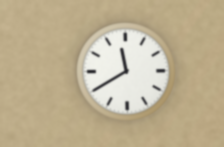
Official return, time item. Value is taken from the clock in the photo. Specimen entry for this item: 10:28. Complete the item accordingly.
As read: 11:40
